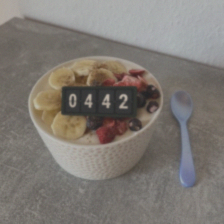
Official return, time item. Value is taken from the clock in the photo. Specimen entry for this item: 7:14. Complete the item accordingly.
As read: 4:42
